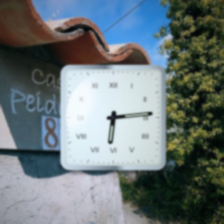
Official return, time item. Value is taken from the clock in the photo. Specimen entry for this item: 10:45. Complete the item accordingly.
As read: 6:14
